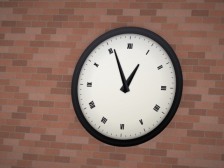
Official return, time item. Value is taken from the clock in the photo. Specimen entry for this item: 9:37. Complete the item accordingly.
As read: 12:56
